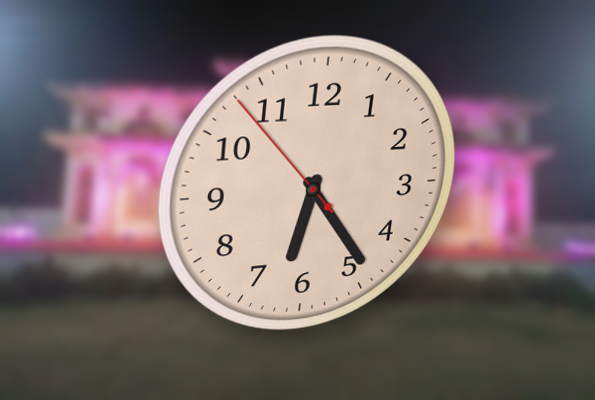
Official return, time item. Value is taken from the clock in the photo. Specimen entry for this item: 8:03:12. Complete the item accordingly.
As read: 6:23:53
